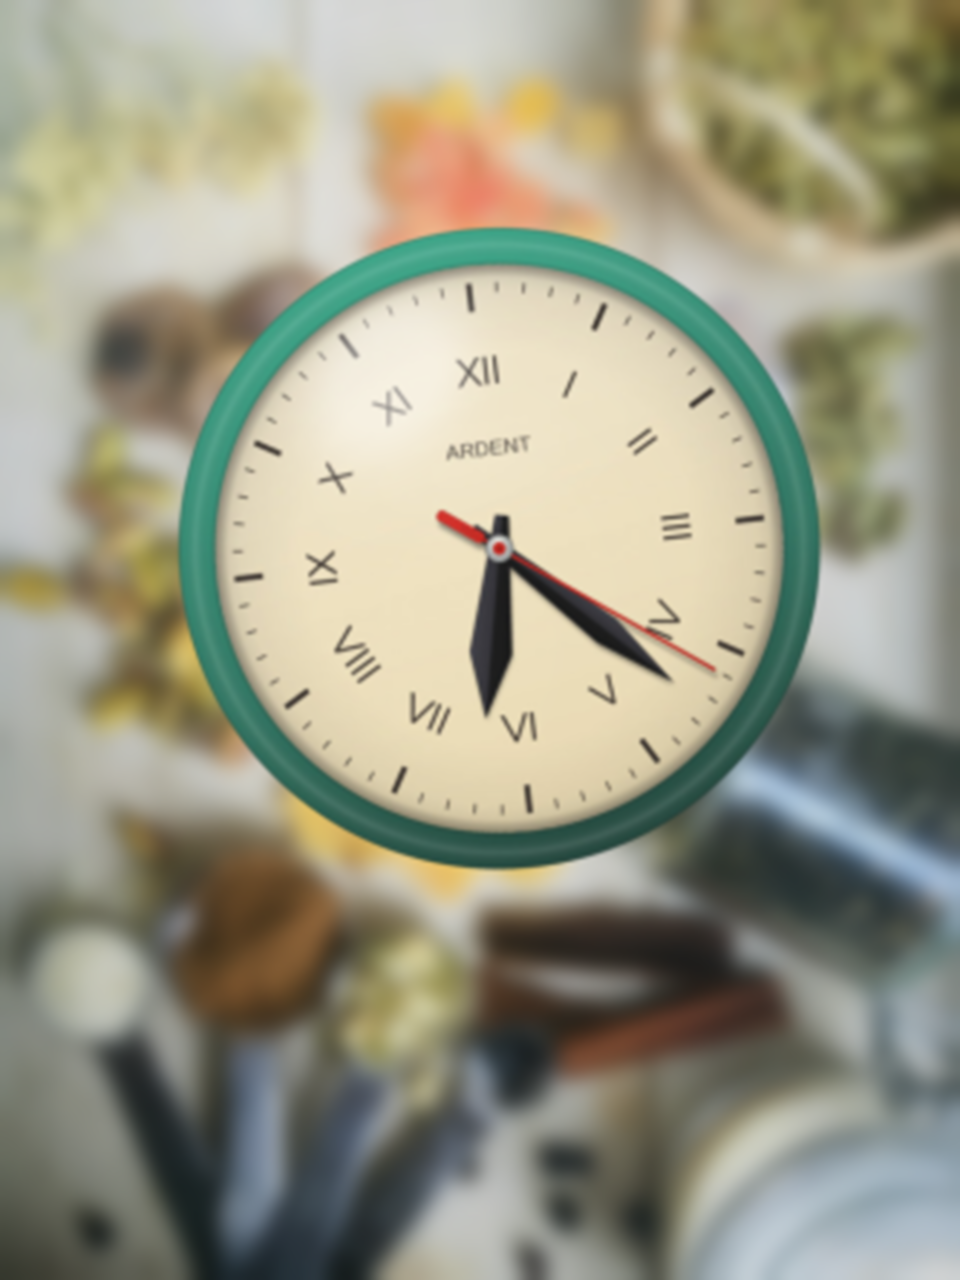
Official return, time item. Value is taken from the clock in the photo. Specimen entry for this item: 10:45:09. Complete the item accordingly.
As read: 6:22:21
